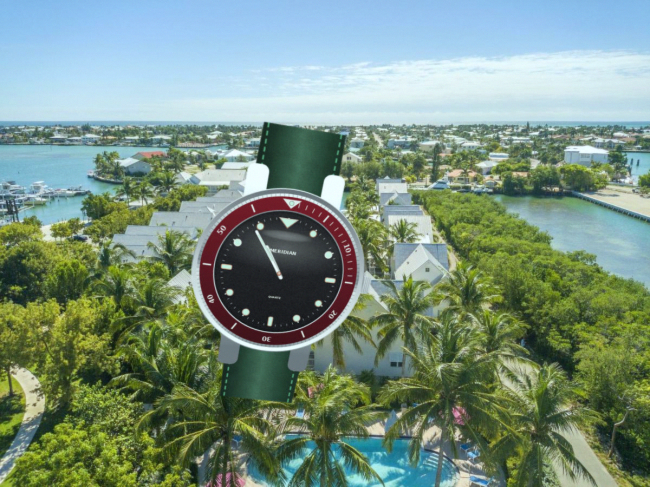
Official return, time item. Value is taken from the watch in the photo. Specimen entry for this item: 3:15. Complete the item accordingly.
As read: 10:54
